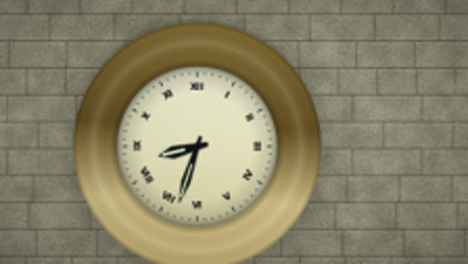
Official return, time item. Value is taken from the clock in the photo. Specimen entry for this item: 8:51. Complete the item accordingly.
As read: 8:33
